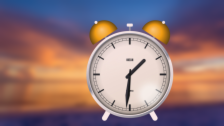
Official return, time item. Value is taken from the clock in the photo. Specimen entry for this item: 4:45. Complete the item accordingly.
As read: 1:31
